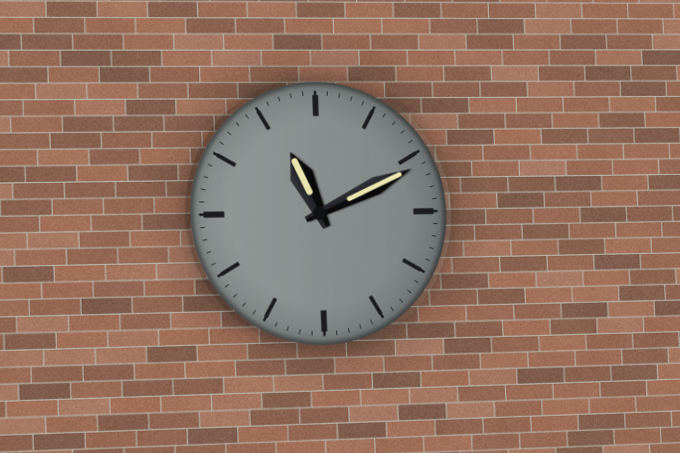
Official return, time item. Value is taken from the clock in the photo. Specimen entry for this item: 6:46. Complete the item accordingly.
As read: 11:11
